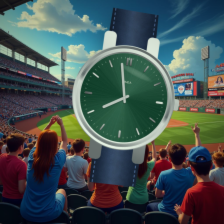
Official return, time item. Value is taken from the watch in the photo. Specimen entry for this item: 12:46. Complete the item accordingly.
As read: 7:58
